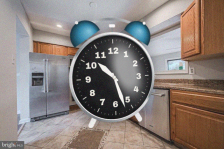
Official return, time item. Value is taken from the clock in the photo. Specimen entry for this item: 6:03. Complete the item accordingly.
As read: 10:27
